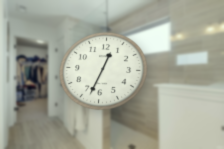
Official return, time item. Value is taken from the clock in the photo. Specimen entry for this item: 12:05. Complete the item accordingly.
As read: 12:33
